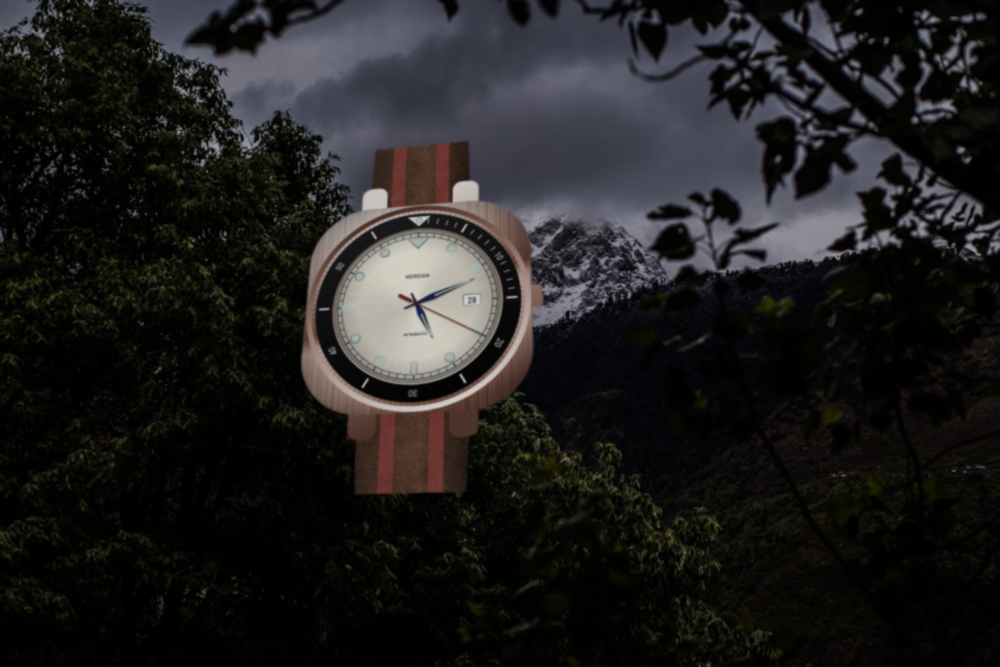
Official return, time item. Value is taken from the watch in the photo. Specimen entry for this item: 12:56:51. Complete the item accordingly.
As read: 5:11:20
